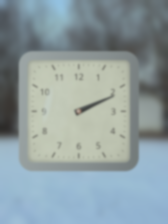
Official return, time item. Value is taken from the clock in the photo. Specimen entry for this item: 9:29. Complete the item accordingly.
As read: 2:11
